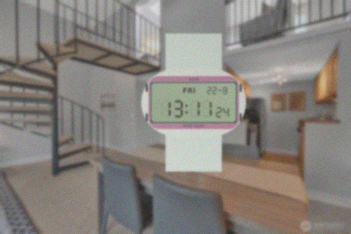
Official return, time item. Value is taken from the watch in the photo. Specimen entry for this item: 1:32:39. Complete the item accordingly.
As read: 13:11:24
